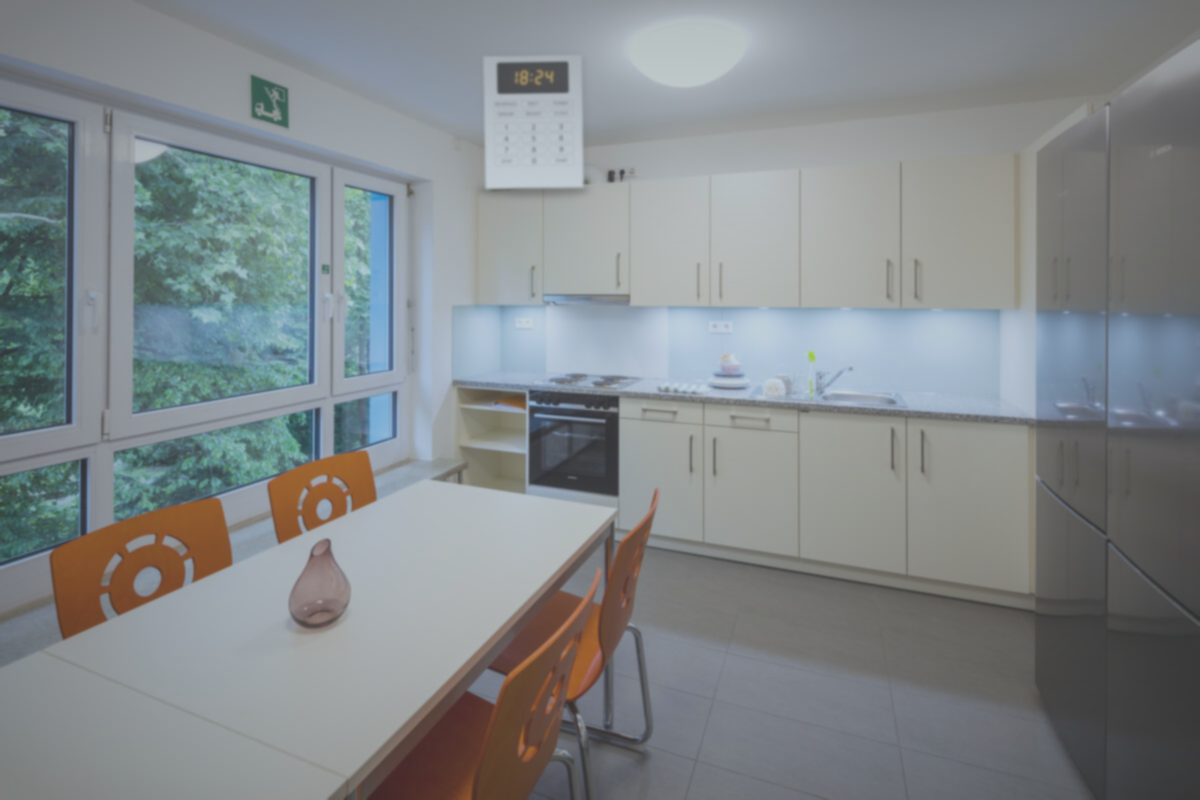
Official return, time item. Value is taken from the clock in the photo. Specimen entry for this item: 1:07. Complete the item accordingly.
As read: 18:24
